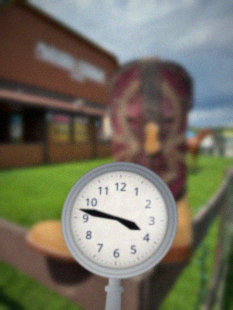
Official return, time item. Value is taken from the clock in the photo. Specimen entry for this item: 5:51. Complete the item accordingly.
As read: 3:47
